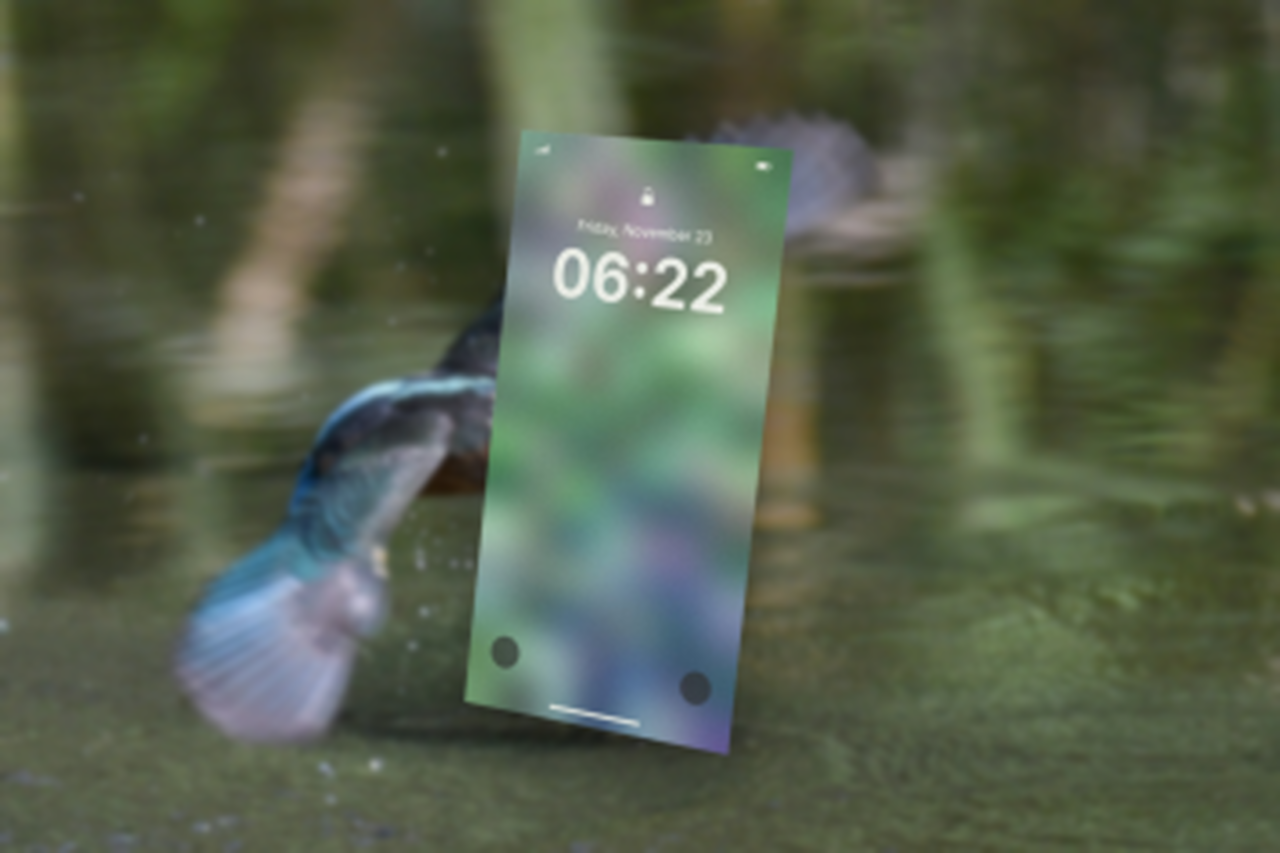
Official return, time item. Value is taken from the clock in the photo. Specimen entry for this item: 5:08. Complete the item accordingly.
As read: 6:22
